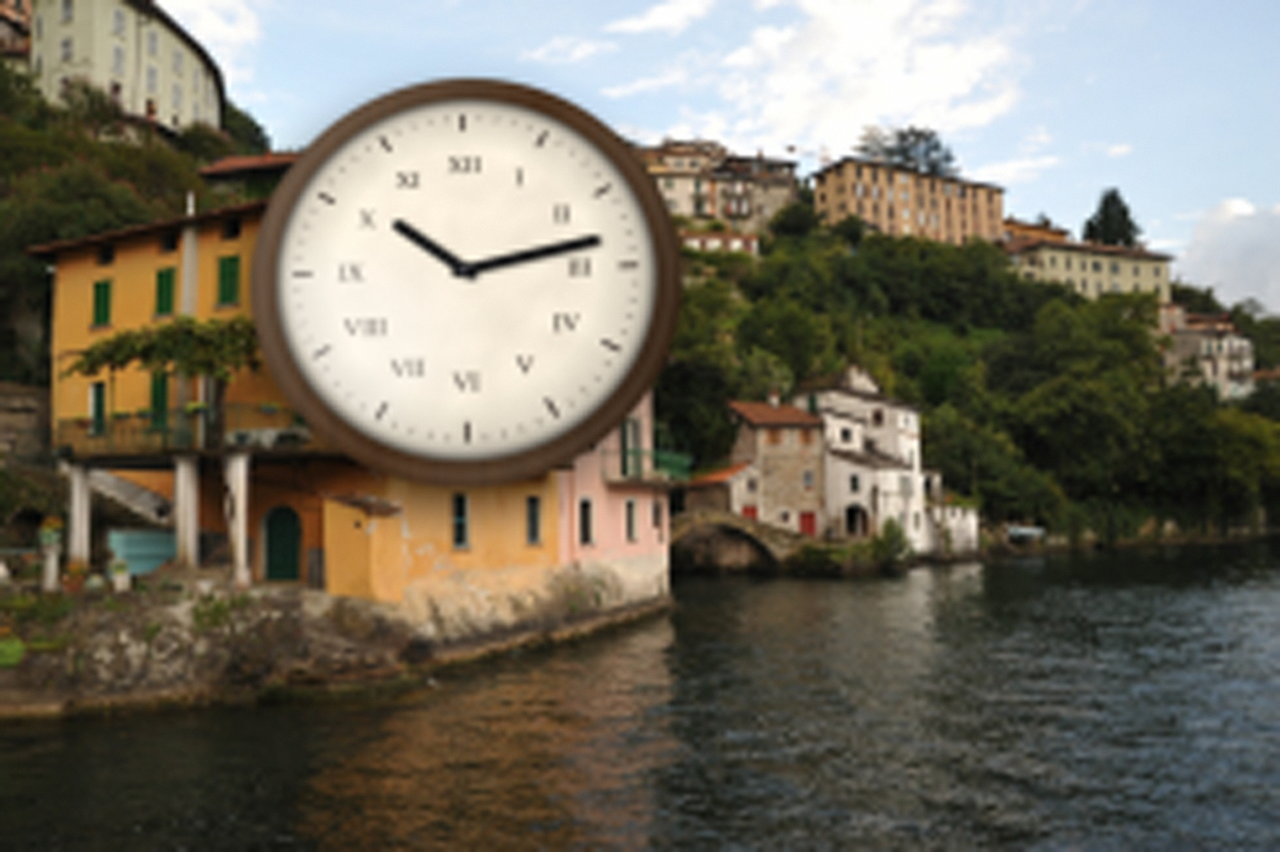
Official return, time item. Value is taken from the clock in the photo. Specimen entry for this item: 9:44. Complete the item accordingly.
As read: 10:13
